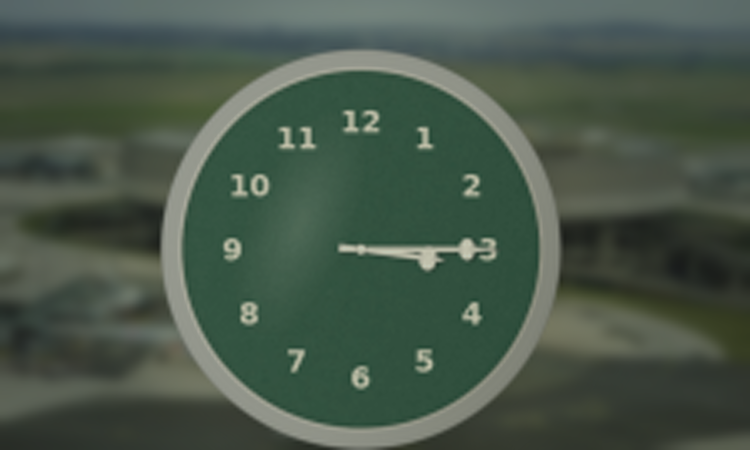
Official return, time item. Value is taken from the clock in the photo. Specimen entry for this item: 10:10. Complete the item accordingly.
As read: 3:15
